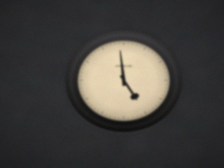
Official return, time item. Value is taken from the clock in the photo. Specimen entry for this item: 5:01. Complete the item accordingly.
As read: 4:59
